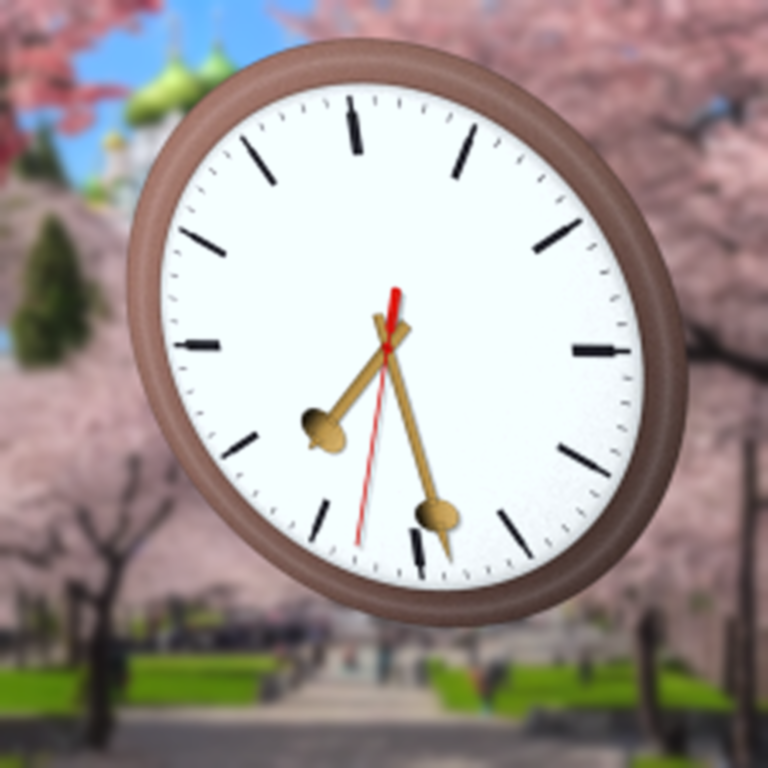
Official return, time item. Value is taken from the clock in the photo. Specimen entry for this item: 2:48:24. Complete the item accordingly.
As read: 7:28:33
